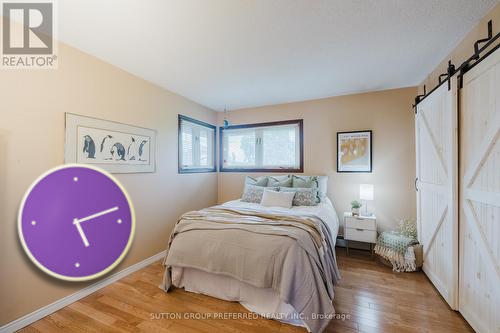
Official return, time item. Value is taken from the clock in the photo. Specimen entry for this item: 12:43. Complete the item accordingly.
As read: 5:12
